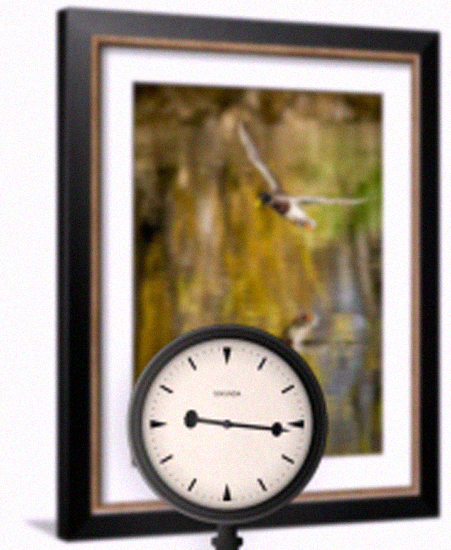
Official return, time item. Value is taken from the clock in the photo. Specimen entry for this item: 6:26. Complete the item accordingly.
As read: 9:16
